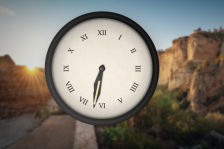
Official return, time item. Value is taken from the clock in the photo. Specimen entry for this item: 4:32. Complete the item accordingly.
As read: 6:32
